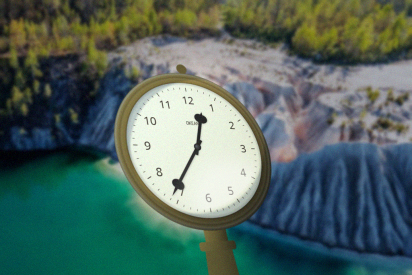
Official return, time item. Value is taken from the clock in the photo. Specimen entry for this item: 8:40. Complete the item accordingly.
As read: 12:36
